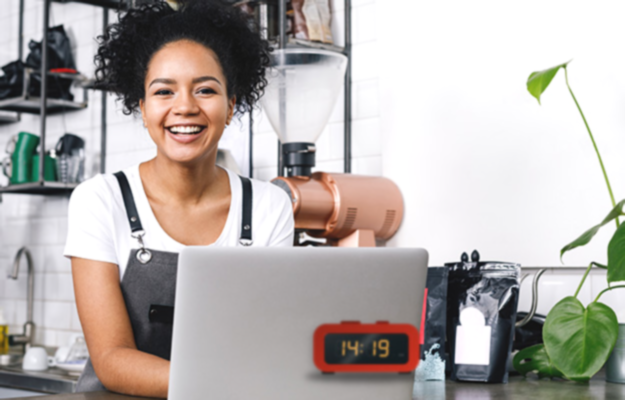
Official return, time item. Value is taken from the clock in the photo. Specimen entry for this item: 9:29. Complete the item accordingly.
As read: 14:19
